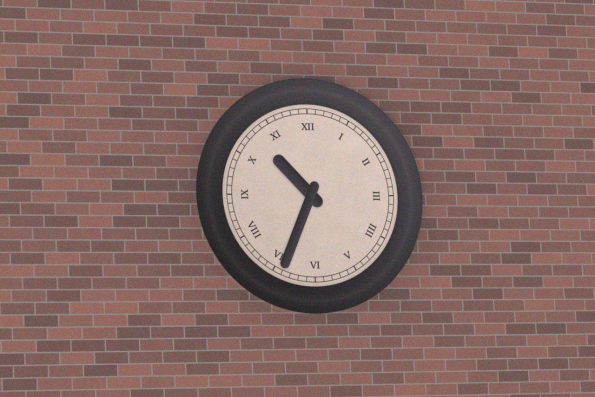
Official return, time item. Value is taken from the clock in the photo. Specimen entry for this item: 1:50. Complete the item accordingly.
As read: 10:34
